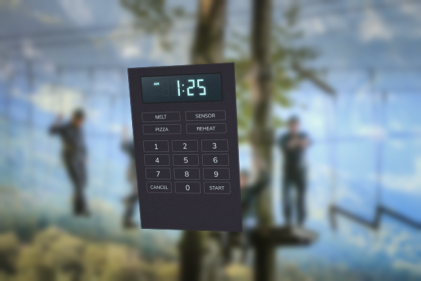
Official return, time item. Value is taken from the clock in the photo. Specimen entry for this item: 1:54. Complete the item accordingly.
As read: 1:25
